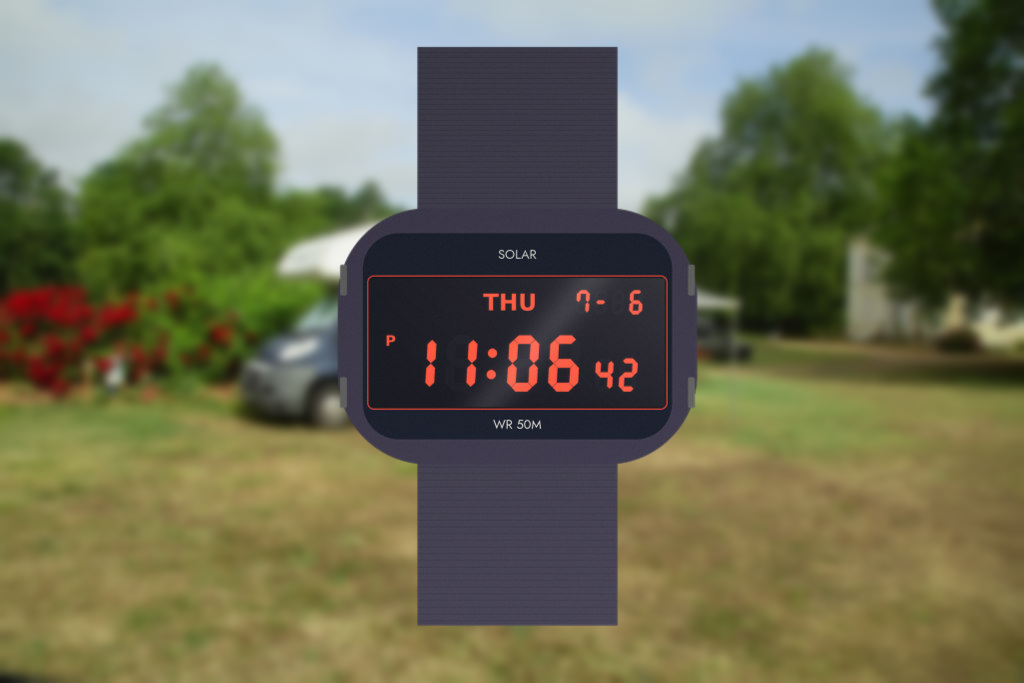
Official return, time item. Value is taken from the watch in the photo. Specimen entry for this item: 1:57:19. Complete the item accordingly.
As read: 11:06:42
